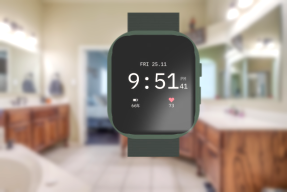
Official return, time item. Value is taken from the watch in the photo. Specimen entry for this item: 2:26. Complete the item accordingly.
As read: 9:51
